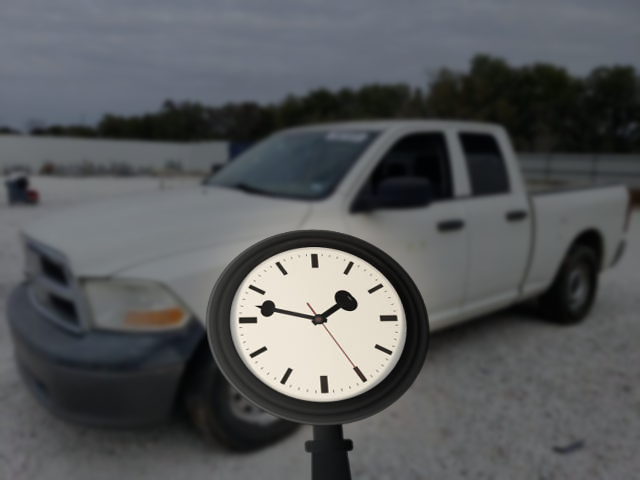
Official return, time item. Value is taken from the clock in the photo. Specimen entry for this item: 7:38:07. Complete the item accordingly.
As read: 1:47:25
